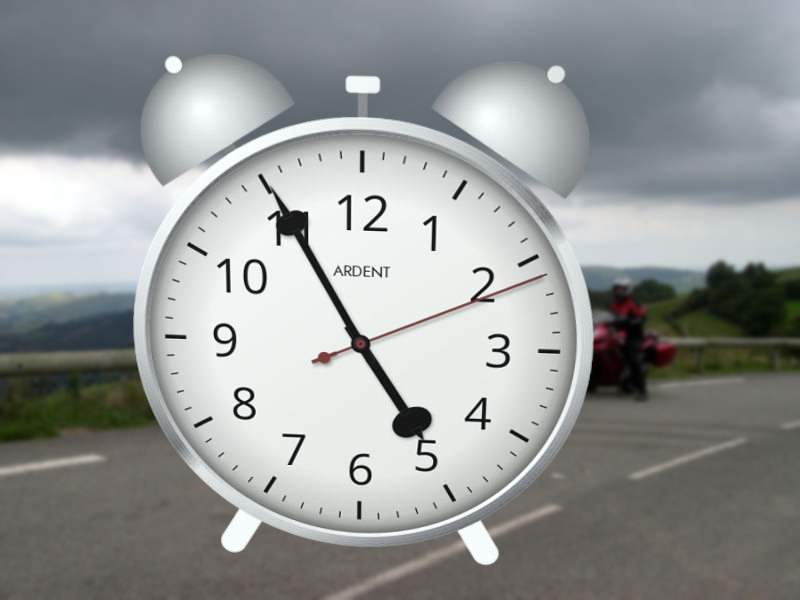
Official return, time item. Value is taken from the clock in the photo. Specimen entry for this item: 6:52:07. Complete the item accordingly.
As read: 4:55:11
